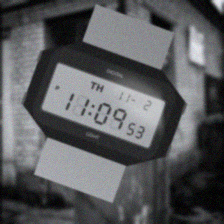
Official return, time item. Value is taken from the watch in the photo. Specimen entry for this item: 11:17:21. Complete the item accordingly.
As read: 11:09:53
